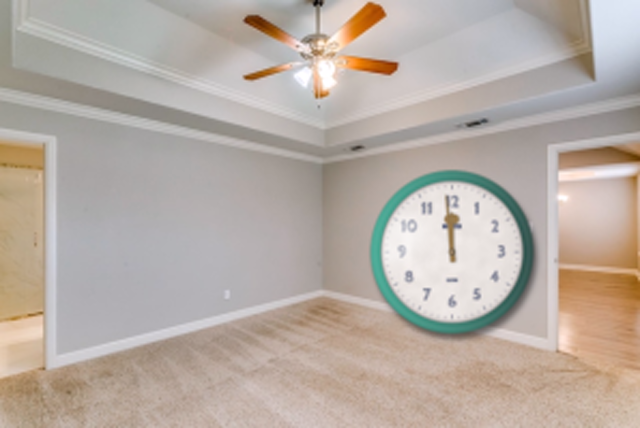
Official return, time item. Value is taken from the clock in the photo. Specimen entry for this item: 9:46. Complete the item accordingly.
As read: 11:59
